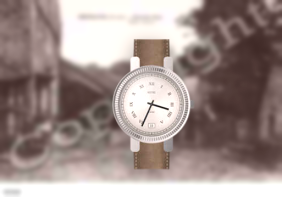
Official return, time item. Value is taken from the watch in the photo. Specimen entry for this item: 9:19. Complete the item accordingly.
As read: 3:34
